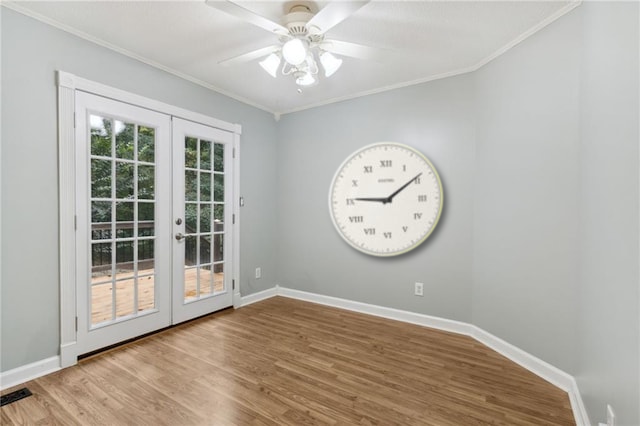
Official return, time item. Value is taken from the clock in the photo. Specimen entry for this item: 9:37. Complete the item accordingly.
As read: 9:09
